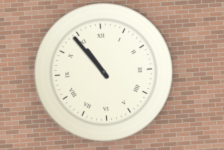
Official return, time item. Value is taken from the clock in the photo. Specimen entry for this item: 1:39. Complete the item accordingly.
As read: 10:54
